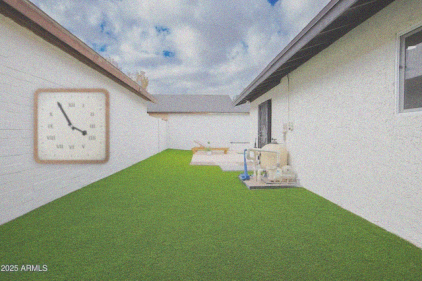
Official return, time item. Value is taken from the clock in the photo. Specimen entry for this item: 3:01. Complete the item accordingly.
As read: 3:55
